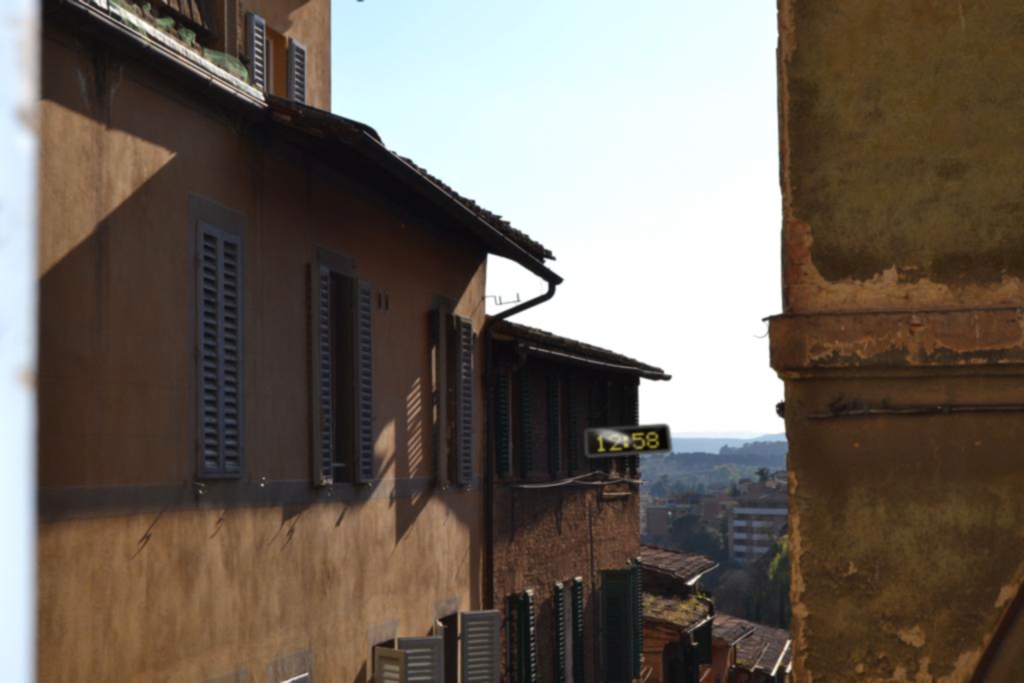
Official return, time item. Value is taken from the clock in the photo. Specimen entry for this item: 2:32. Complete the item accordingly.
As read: 12:58
